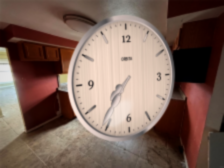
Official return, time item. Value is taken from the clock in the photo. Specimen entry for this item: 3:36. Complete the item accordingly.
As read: 7:36
